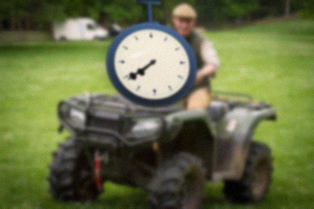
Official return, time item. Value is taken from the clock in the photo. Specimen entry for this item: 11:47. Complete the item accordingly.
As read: 7:39
